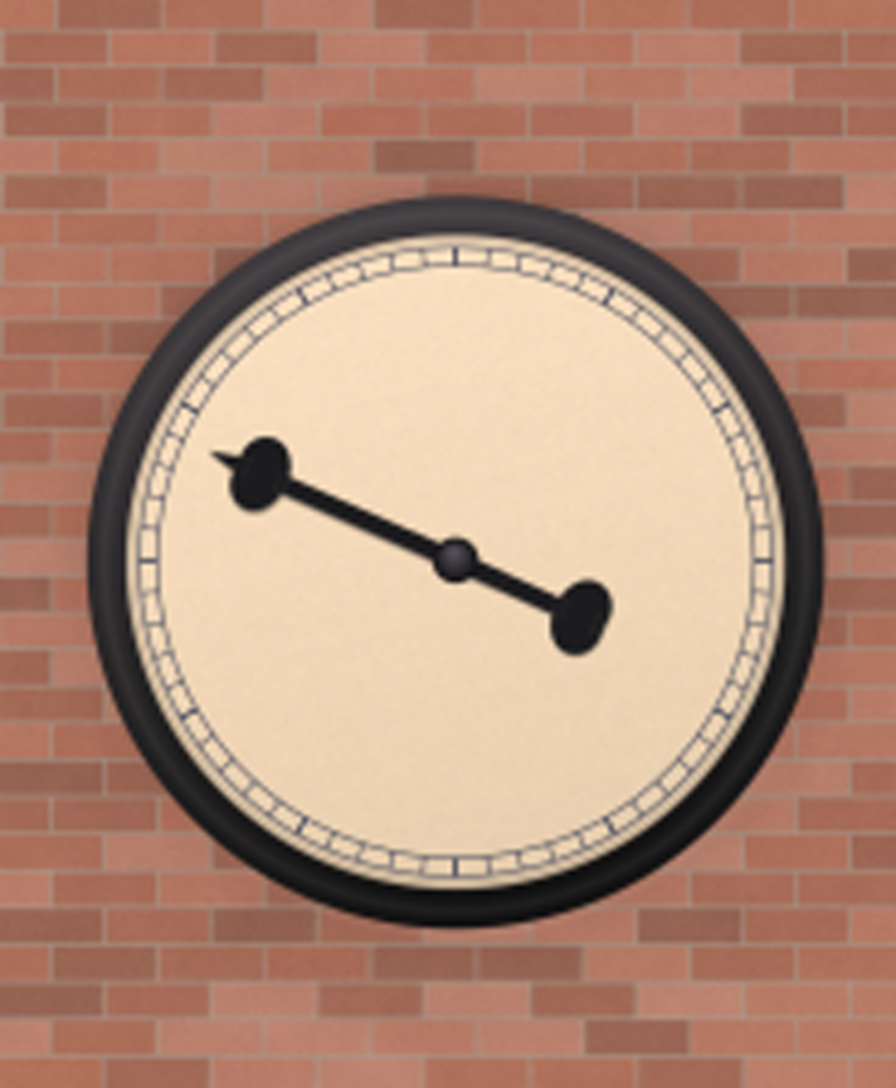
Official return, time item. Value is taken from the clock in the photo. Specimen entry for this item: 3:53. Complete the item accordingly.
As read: 3:49
